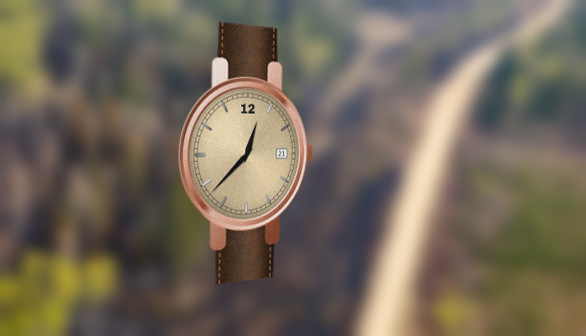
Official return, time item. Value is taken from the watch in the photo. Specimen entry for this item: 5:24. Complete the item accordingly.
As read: 12:38
